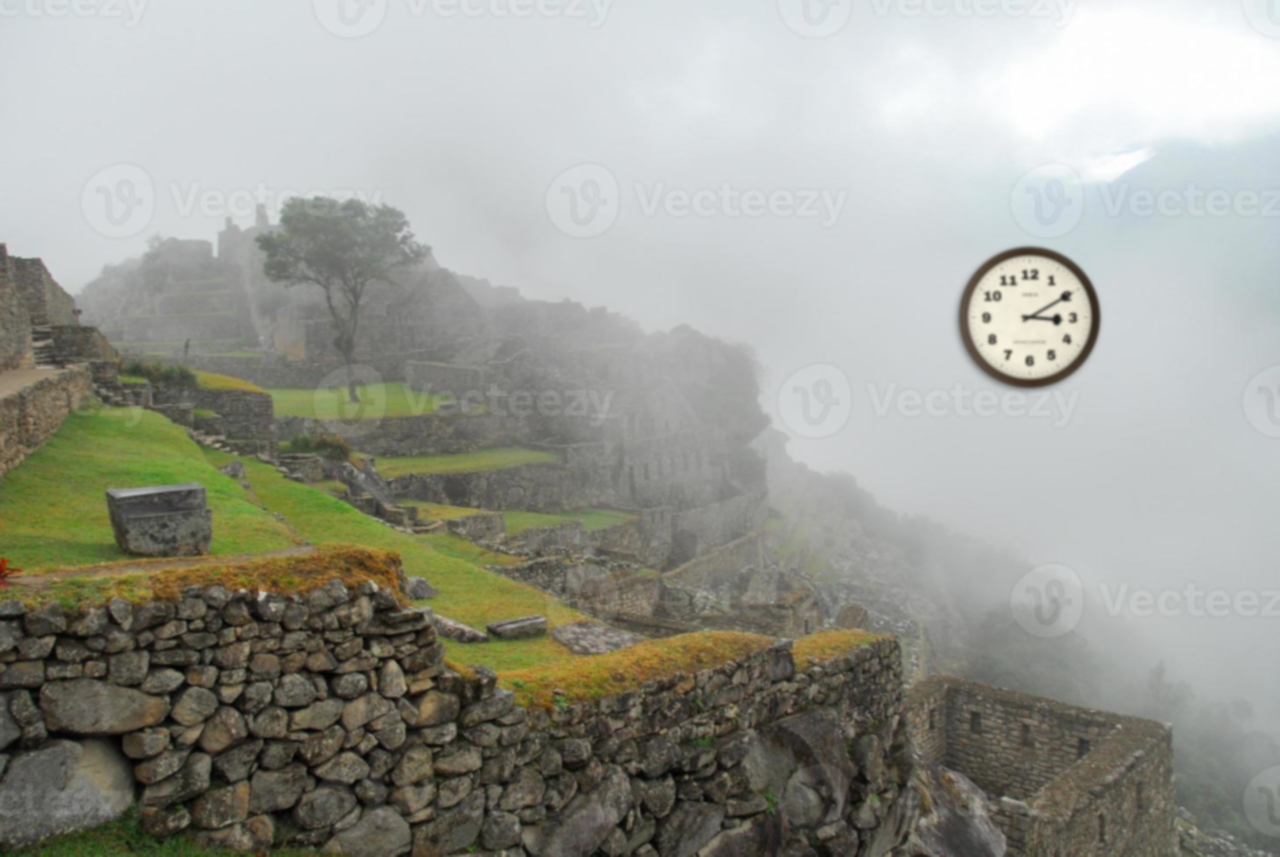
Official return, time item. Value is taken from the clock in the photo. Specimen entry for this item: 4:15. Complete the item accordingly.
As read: 3:10
